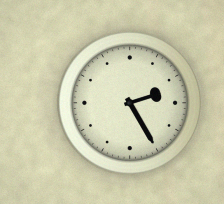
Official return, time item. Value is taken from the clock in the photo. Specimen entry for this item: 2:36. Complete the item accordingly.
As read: 2:25
